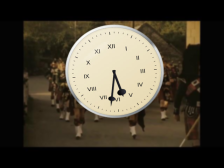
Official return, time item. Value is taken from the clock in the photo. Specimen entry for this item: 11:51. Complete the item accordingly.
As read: 5:32
